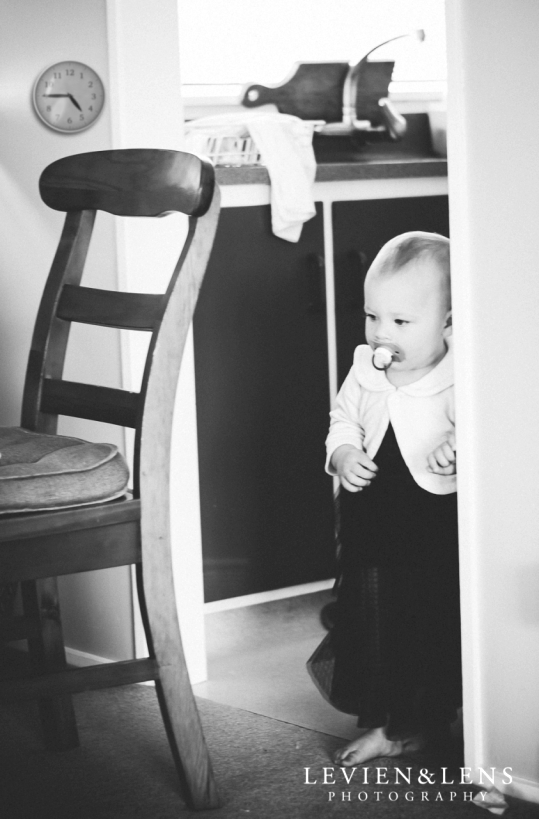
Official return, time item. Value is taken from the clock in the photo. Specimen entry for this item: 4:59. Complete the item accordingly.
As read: 4:45
